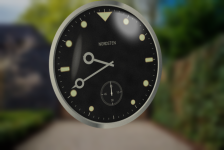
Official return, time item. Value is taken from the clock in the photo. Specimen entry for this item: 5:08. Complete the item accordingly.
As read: 9:41
